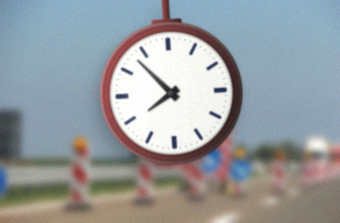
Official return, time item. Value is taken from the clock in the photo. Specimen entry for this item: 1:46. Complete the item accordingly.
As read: 7:53
